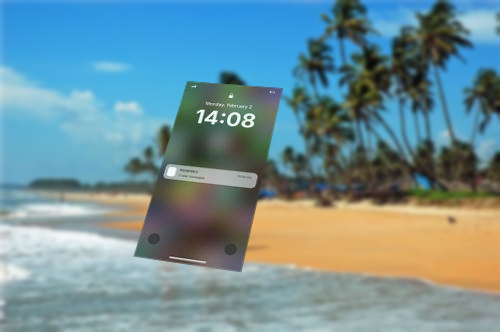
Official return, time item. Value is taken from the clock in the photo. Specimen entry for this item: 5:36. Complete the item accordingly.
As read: 14:08
